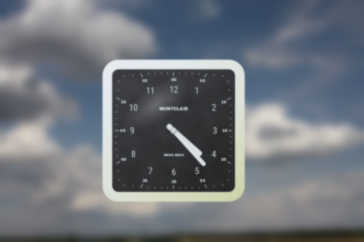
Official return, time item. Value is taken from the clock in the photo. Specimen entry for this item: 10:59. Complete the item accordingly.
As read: 4:23
